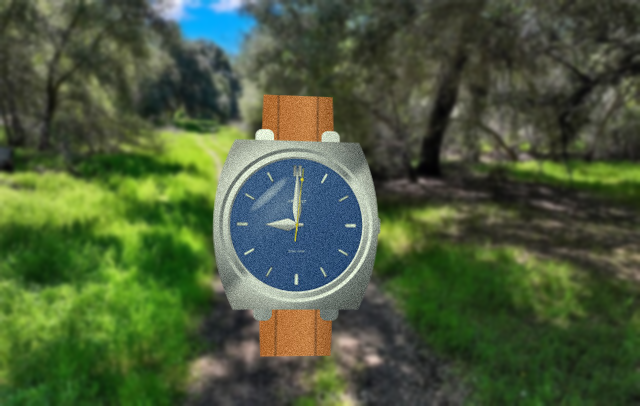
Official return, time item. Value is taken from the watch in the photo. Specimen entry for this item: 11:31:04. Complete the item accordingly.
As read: 9:00:01
